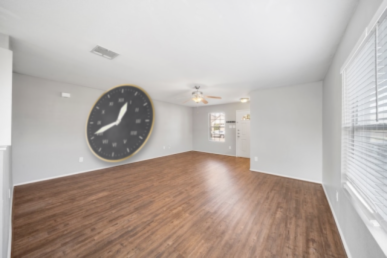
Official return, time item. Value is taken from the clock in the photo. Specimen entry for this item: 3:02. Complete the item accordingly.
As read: 12:41
